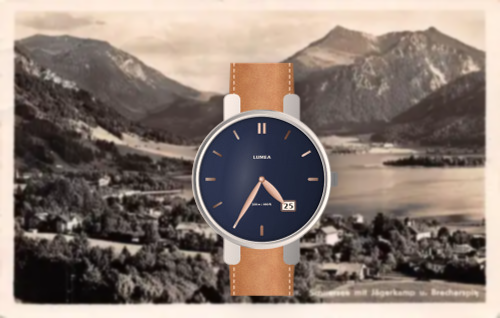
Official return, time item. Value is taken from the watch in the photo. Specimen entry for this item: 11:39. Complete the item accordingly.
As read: 4:35
